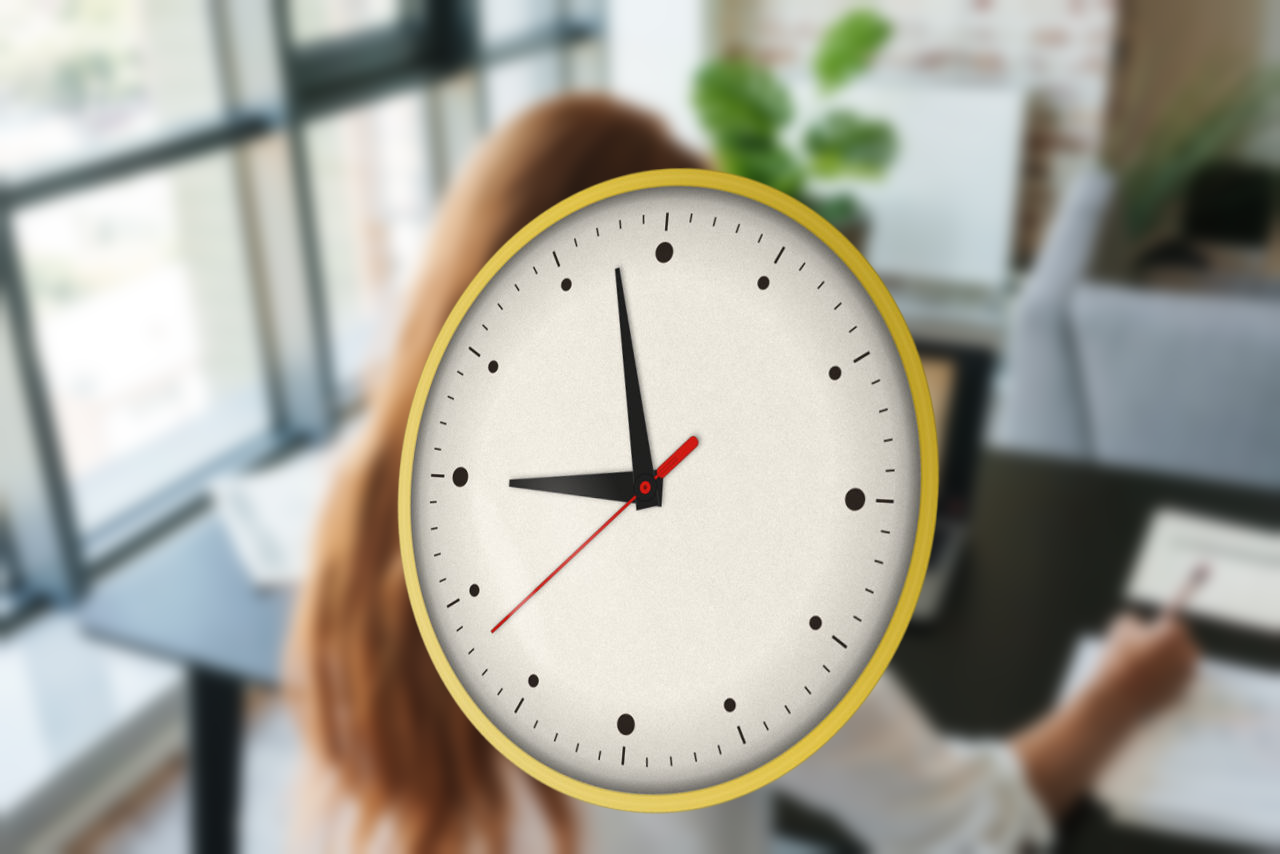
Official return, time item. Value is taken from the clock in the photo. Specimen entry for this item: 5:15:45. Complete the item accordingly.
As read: 8:57:38
